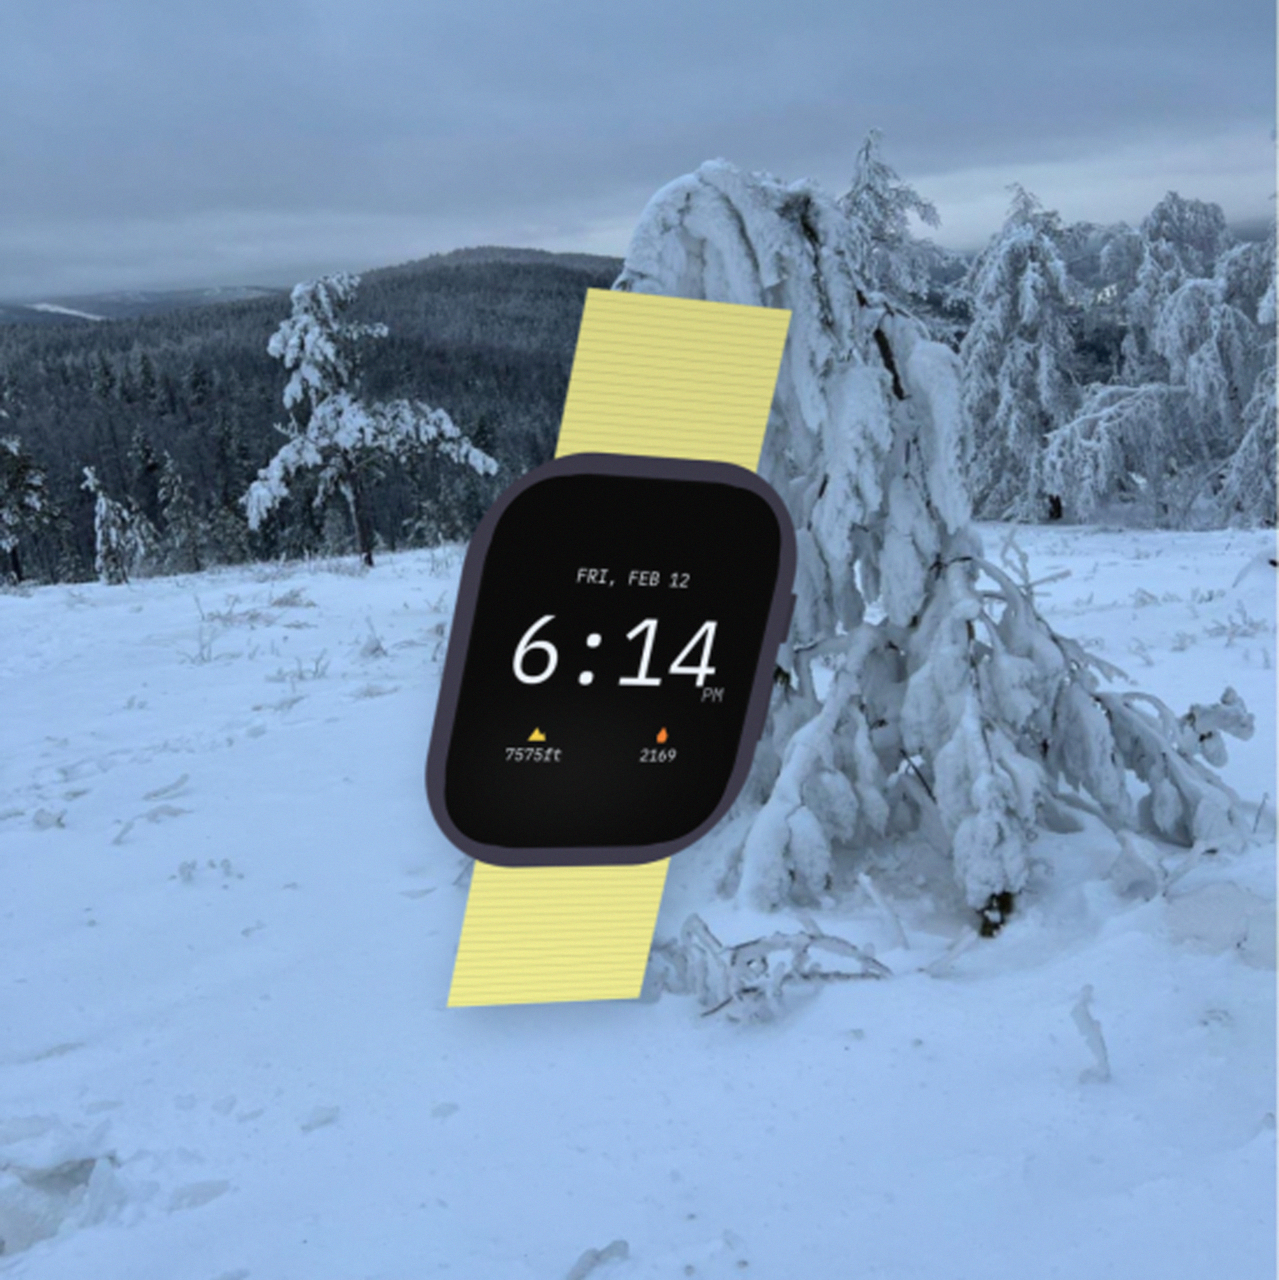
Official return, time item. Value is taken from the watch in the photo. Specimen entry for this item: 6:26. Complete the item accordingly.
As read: 6:14
